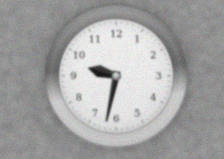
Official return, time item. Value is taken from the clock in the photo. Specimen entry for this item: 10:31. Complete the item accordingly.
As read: 9:32
